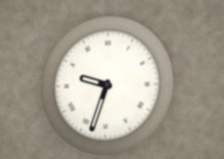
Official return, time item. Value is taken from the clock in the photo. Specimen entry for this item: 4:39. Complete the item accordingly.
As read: 9:33
